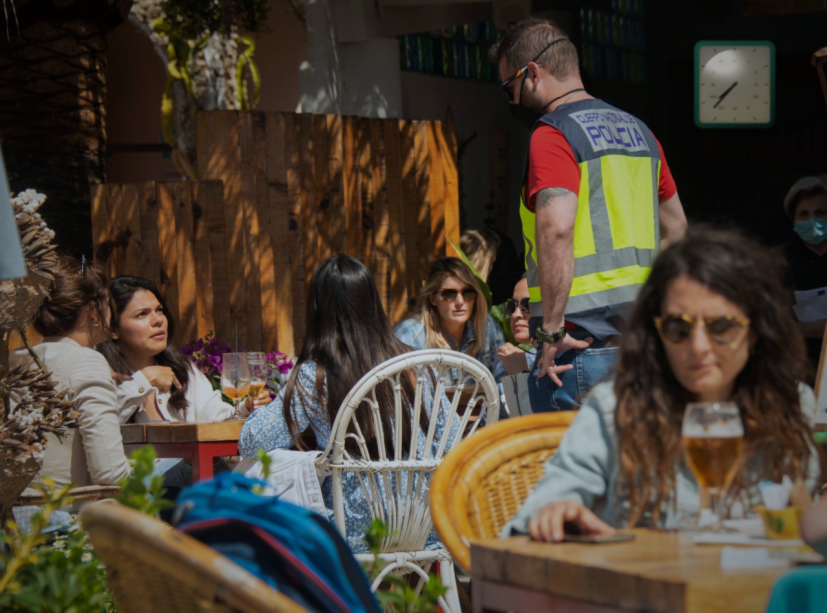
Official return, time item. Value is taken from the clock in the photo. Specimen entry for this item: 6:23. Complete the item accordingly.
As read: 7:37
